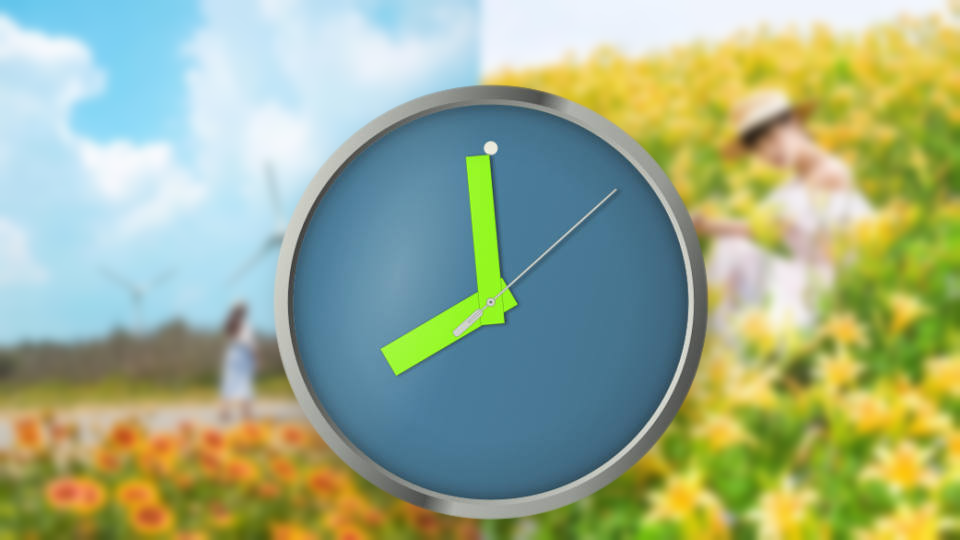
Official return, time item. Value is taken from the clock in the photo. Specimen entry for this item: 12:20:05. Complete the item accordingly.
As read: 7:59:08
